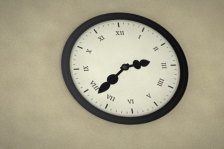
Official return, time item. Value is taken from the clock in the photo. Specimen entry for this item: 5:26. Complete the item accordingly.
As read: 2:38
